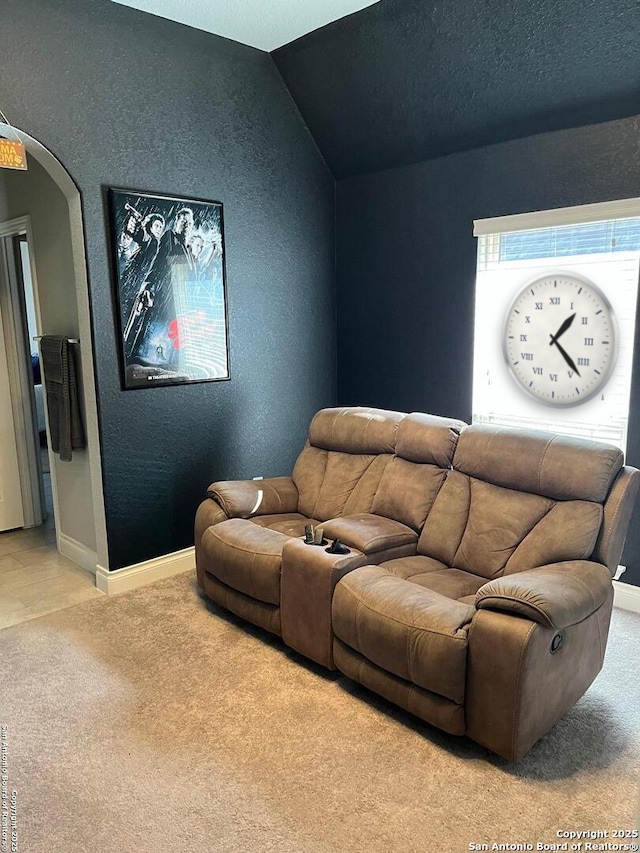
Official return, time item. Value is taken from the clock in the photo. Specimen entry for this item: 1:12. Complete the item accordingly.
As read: 1:23
